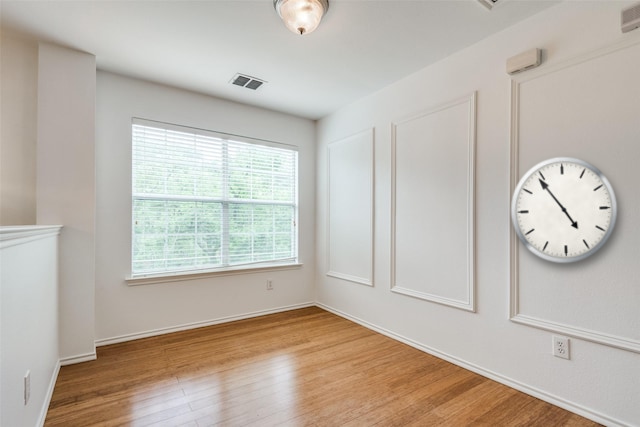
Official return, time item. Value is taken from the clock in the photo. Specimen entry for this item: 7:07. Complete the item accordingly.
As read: 4:54
